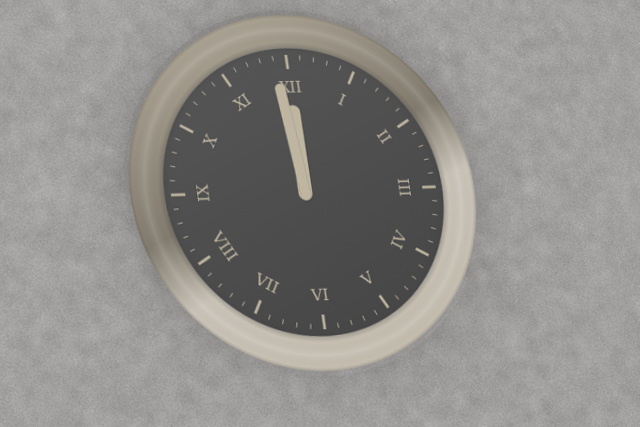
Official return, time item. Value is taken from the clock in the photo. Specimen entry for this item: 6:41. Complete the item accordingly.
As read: 11:59
